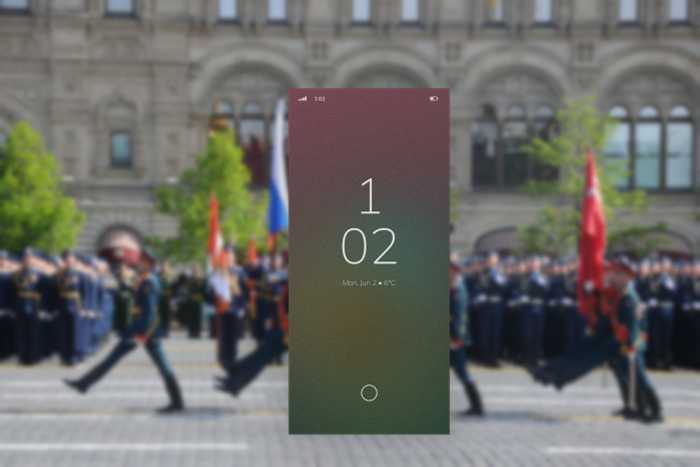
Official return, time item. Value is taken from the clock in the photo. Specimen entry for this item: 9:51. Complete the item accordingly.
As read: 1:02
